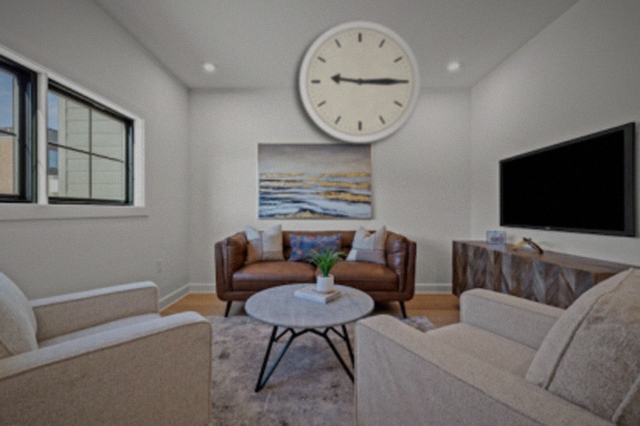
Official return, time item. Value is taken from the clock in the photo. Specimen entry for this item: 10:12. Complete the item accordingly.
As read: 9:15
